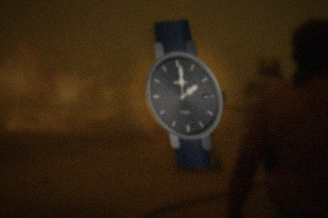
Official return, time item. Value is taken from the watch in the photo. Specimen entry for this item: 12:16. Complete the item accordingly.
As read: 2:01
